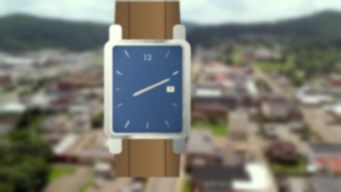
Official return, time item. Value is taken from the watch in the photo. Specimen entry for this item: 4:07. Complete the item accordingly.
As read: 8:11
